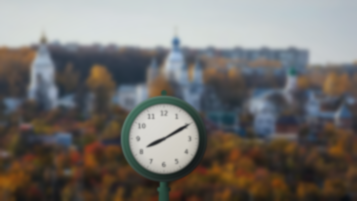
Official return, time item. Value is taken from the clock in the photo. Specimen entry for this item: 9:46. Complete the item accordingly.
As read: 8:10
